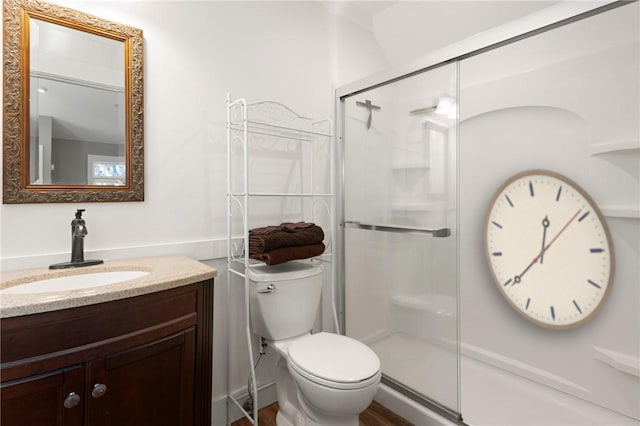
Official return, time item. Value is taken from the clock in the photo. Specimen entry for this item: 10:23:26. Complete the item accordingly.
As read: 12:39:09
